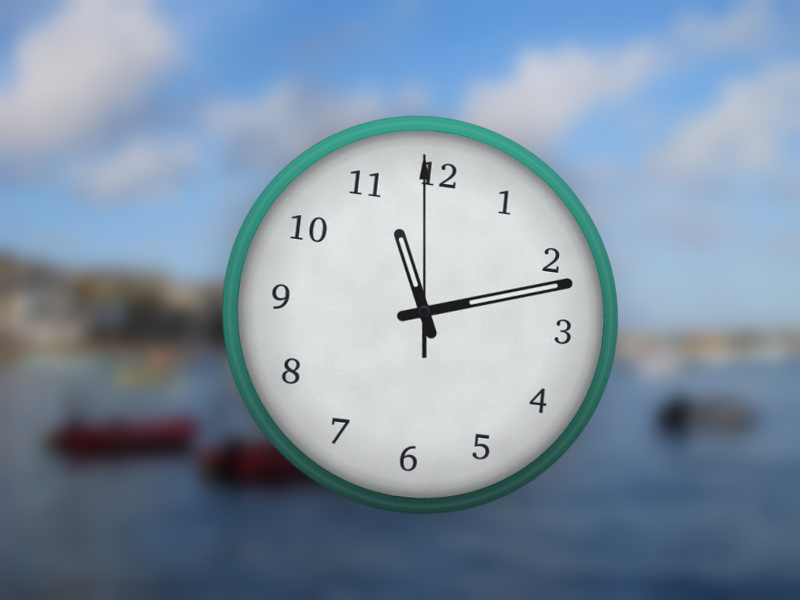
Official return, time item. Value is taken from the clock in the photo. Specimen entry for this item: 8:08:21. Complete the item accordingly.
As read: 11:11:59
